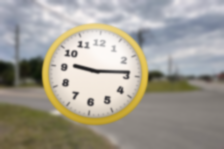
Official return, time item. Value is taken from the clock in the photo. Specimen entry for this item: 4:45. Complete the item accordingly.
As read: 9:14
